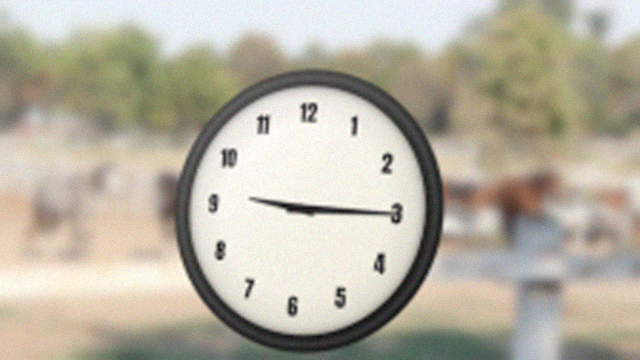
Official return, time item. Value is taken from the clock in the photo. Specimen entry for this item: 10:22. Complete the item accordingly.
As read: 9:15
